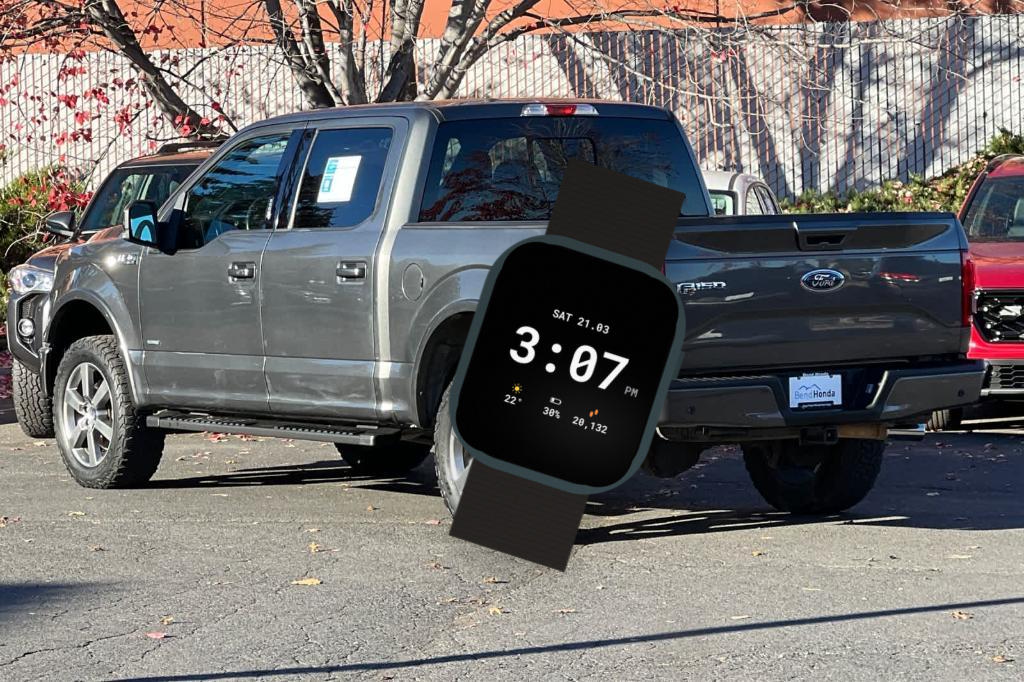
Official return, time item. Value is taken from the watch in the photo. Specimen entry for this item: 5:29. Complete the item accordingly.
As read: 3:07
